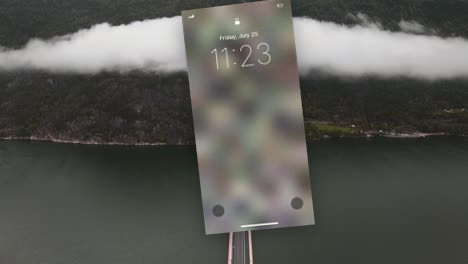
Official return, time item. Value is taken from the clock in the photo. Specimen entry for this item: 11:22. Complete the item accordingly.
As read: 11:23
